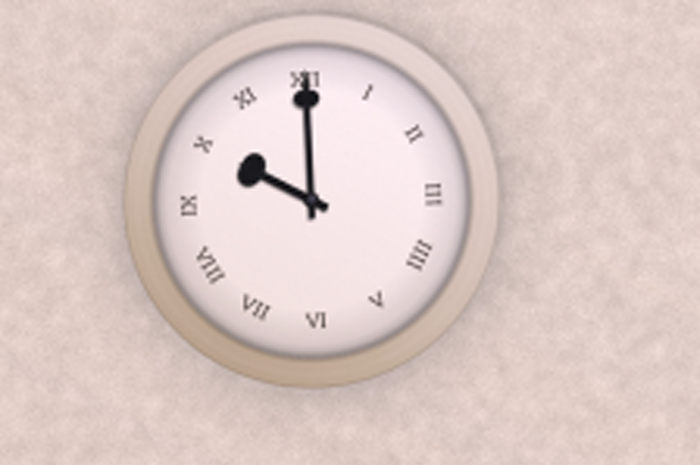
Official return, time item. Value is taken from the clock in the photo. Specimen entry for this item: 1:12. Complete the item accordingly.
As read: 10:00
